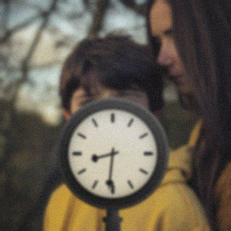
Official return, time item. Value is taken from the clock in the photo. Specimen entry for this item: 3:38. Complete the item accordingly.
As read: 8:31
